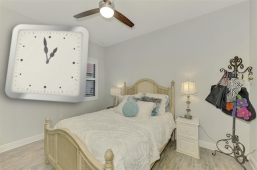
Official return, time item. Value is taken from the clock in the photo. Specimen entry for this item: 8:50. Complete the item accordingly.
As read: 12:58
